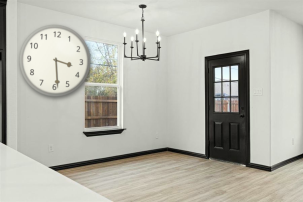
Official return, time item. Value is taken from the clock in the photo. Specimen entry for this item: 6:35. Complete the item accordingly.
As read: 3:29
